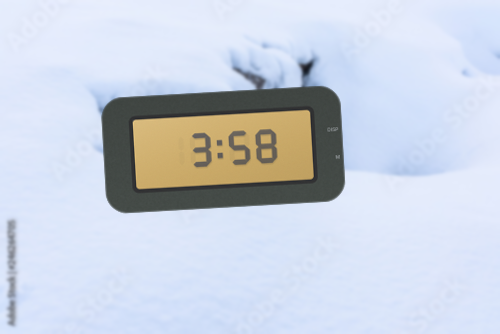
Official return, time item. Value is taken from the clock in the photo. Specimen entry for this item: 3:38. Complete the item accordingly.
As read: 3:58
